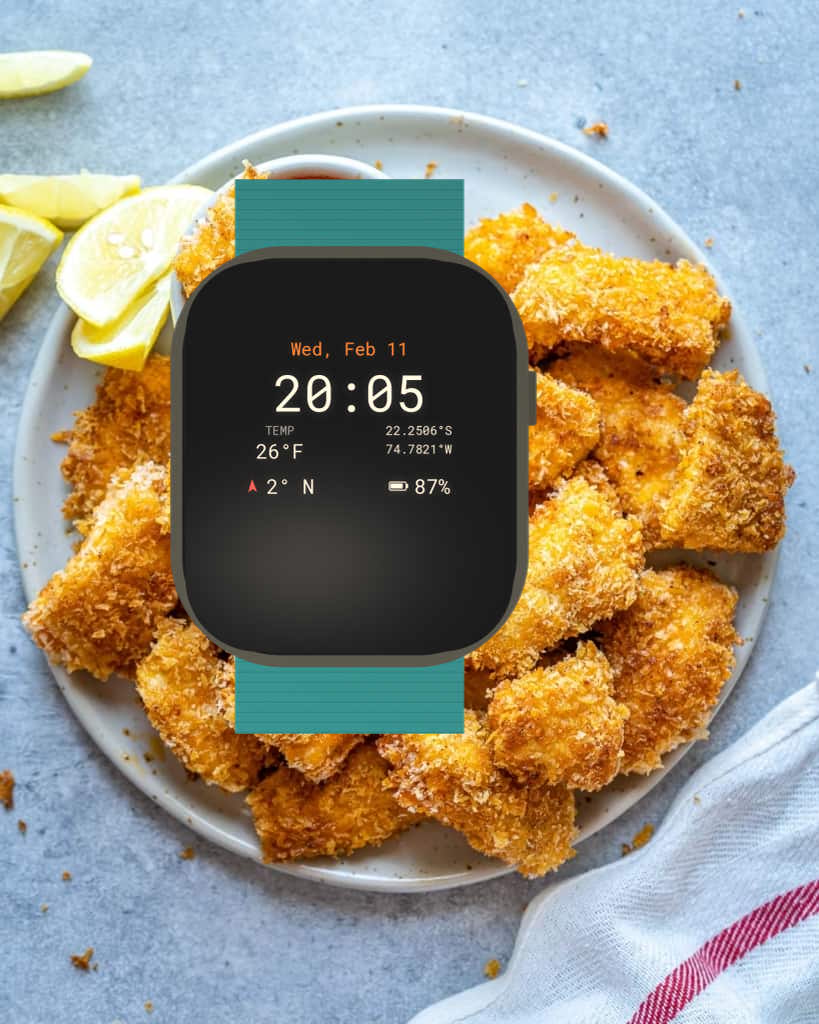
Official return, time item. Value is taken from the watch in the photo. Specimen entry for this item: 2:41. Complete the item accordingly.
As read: 20:05
